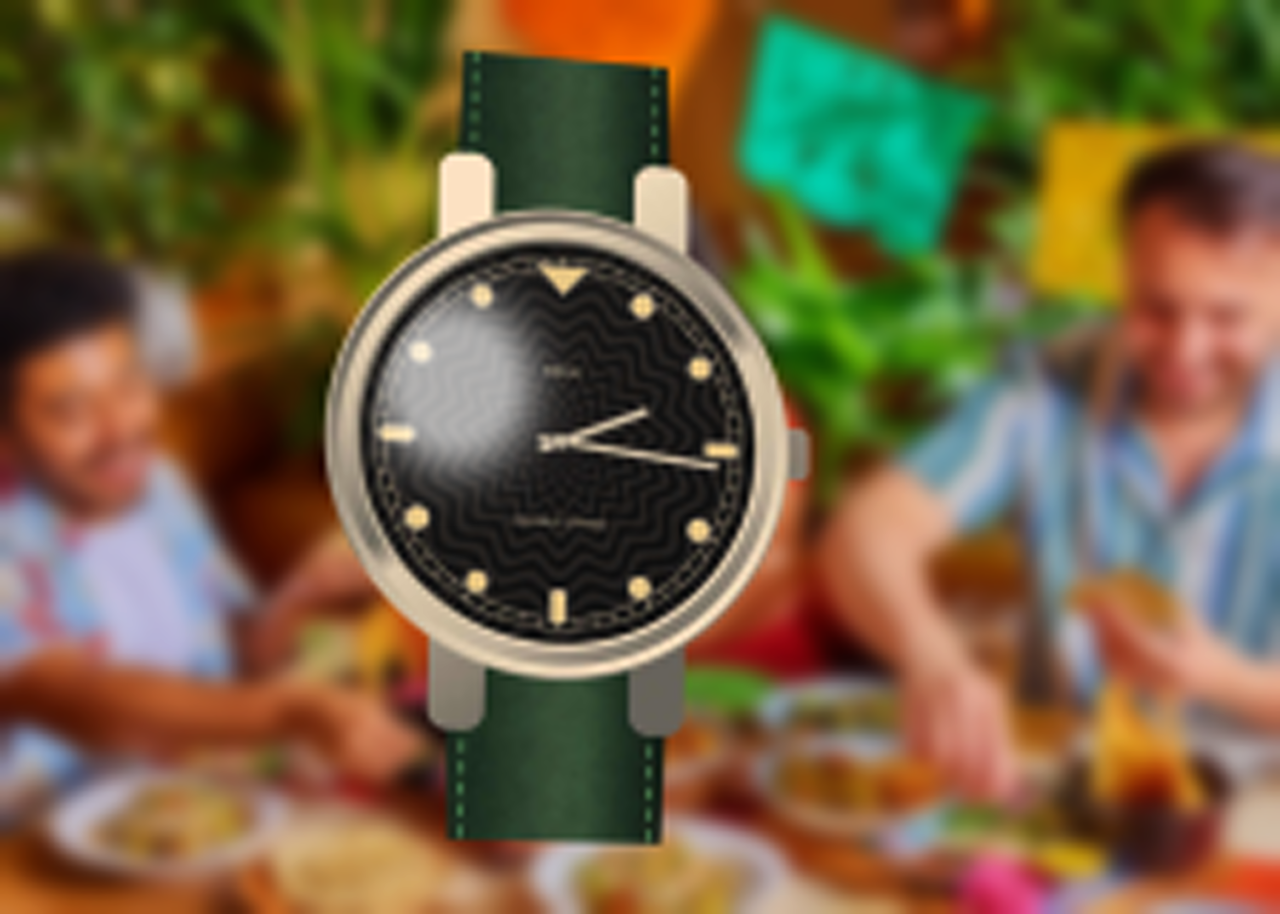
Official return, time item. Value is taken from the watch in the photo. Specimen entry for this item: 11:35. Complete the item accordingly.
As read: 2:16
